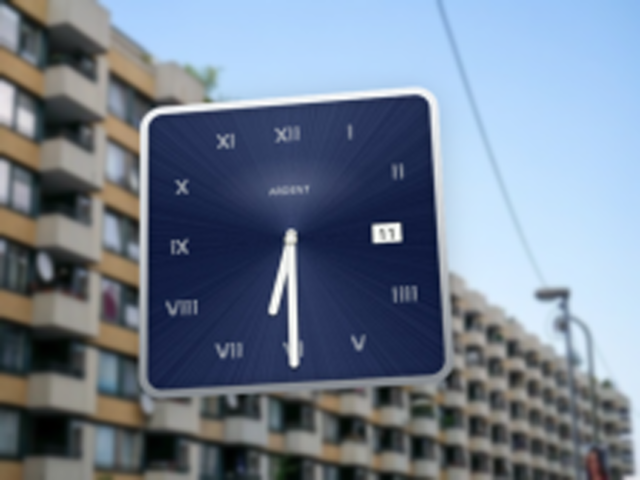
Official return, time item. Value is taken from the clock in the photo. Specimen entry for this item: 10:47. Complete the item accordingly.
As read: 6:30
